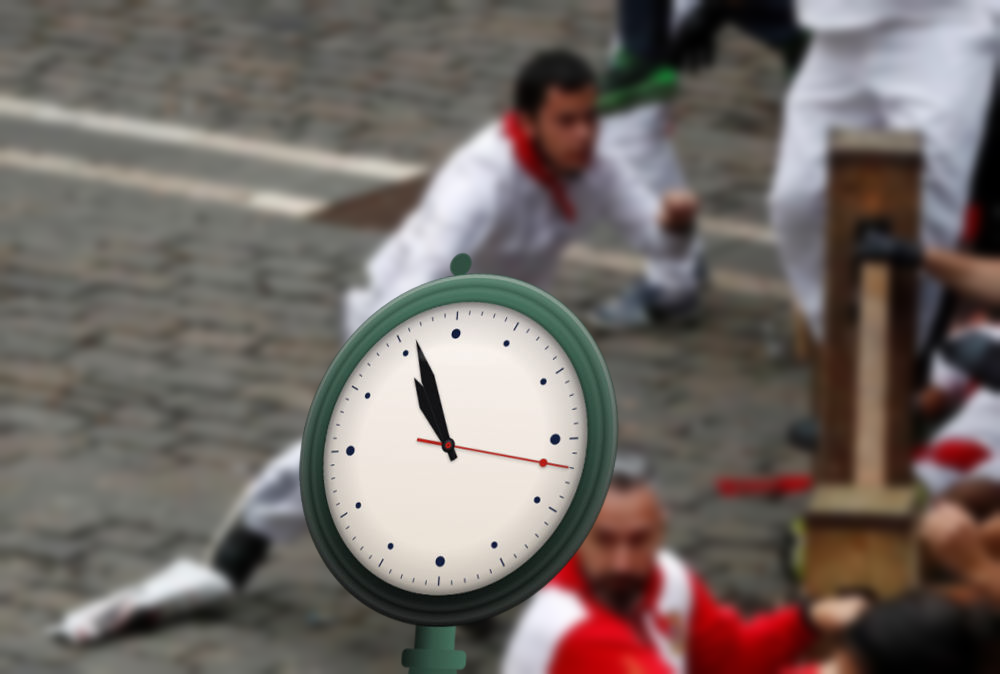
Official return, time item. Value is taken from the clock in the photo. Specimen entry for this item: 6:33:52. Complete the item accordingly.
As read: 10:56:17
